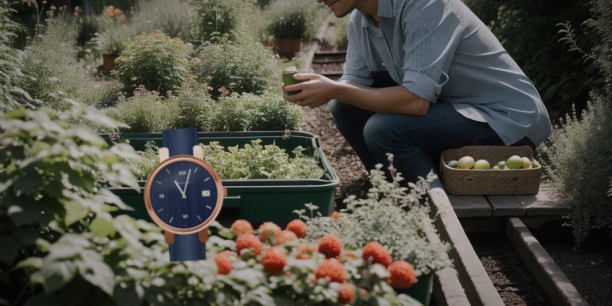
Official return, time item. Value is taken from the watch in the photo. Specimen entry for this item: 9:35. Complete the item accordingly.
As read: 11:03
